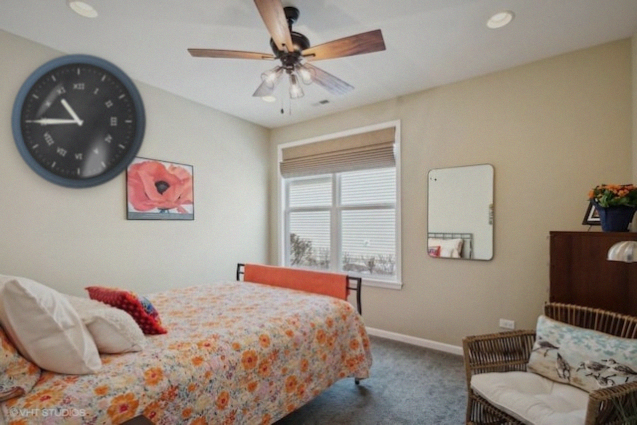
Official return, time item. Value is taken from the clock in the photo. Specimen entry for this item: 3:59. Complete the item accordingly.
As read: 10:45
